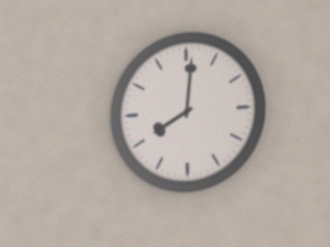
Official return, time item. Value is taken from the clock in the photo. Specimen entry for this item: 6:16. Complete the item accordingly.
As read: 8:01
